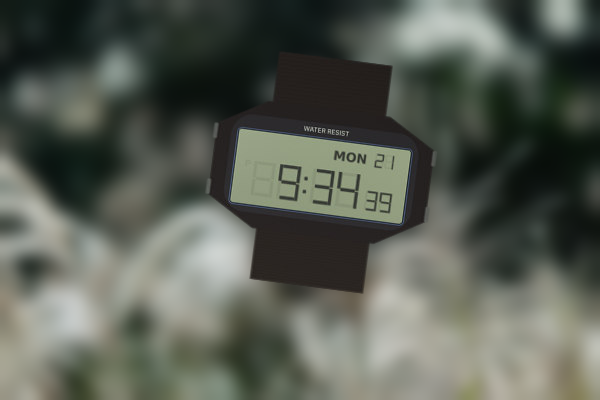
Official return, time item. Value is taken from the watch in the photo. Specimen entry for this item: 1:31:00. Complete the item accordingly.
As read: 9:34:39
